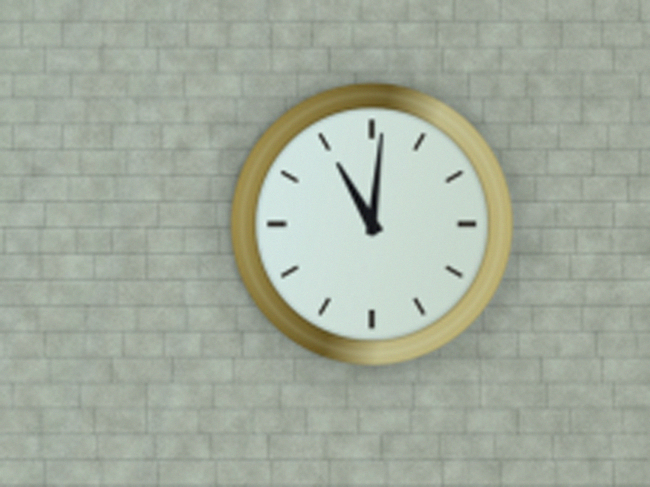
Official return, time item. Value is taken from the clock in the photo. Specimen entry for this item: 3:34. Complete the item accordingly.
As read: 11:01
